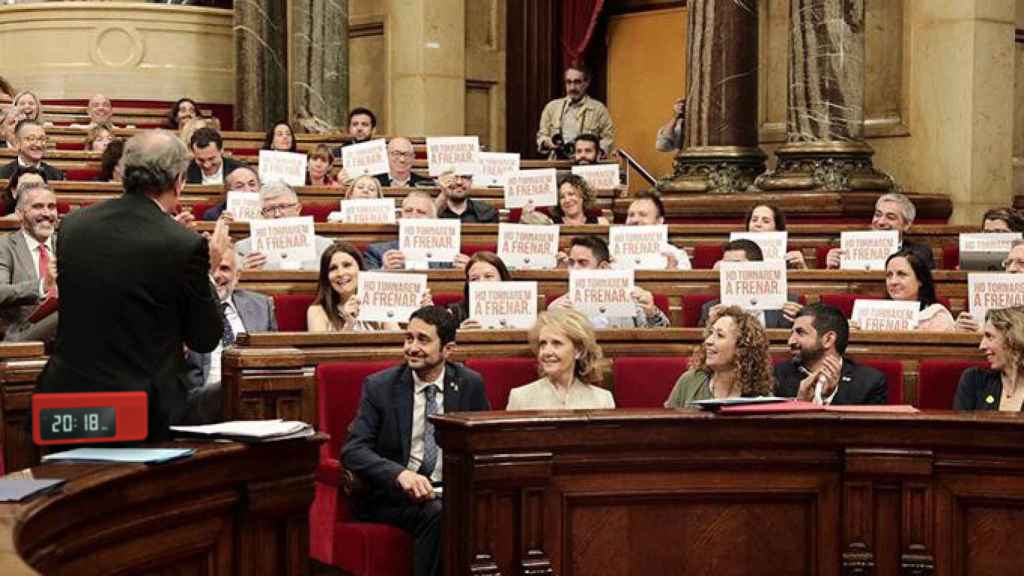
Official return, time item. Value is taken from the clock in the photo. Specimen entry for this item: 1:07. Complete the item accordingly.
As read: 20:18
